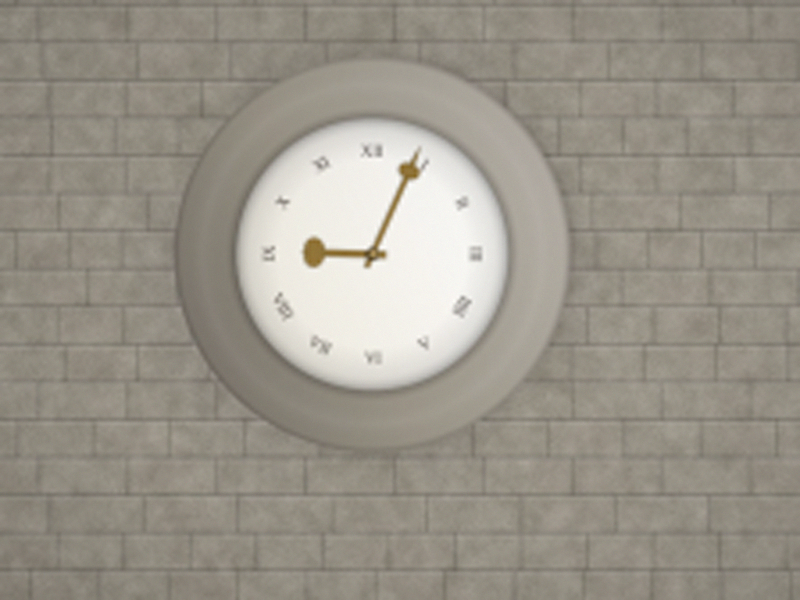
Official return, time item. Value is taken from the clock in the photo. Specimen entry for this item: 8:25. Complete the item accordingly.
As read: 9:04
